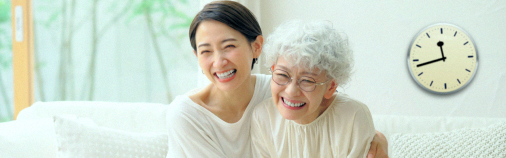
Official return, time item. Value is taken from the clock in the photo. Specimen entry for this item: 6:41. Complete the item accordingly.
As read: 11:43
